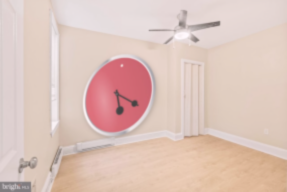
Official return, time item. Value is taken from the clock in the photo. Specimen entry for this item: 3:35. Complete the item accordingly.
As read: 5:19
